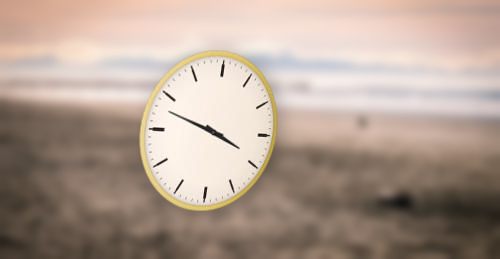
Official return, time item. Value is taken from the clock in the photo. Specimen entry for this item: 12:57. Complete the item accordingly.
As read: 3:48
